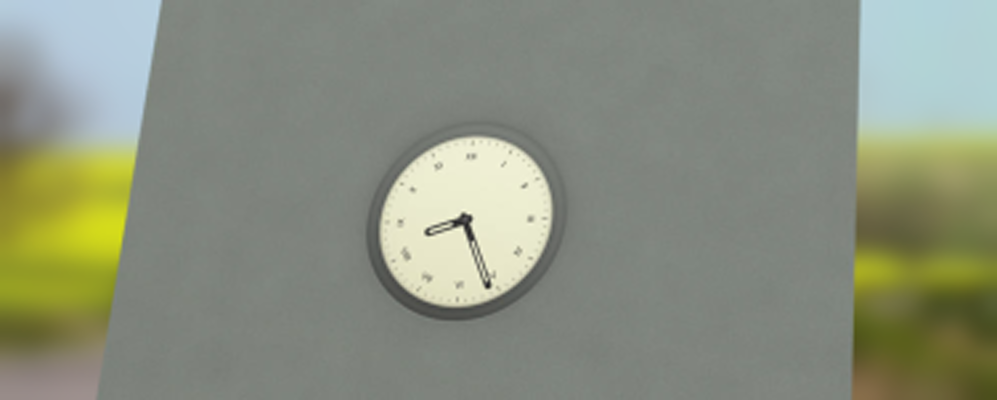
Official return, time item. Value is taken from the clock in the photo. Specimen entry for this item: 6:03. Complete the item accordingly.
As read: 8:26
